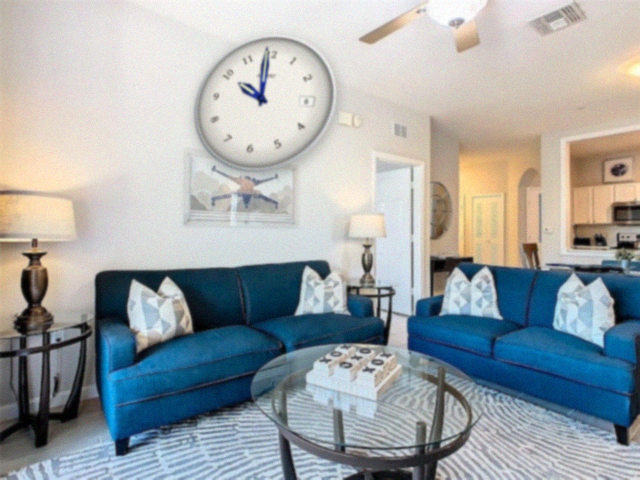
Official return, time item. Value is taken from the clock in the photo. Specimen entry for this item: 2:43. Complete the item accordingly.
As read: 9:59
